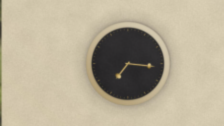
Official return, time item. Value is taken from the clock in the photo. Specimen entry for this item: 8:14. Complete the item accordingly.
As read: 7:16
